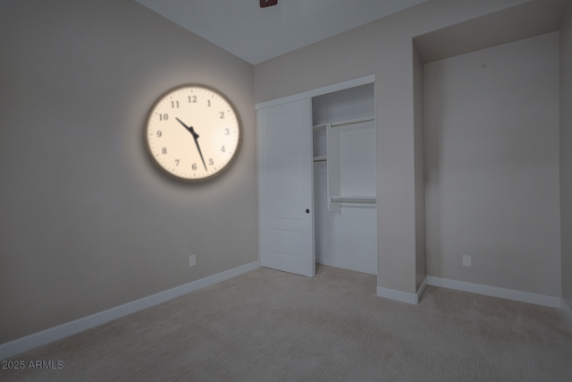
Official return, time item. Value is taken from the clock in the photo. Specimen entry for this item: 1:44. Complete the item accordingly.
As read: 10:27
